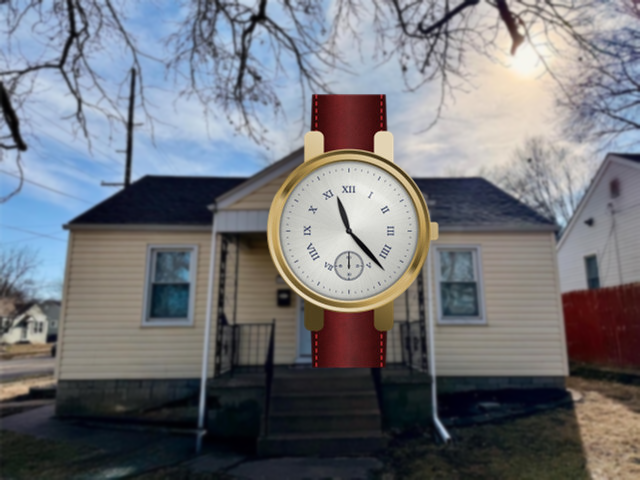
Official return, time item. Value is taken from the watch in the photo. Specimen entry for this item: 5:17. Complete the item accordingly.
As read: 11:23
